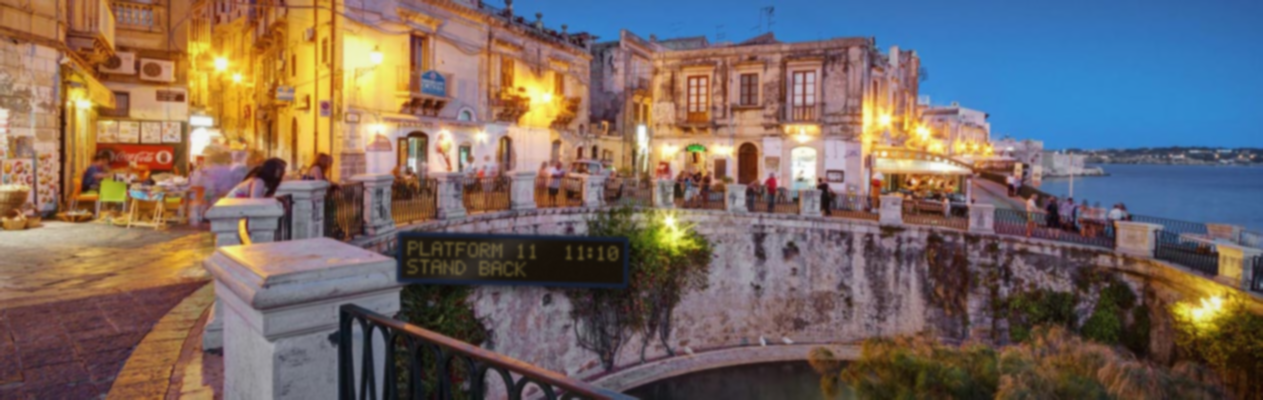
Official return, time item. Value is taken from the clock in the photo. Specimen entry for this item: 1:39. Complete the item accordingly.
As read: 11:10
